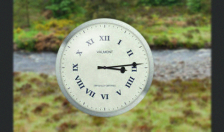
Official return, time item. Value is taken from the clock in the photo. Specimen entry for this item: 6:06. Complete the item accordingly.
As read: 3:14
